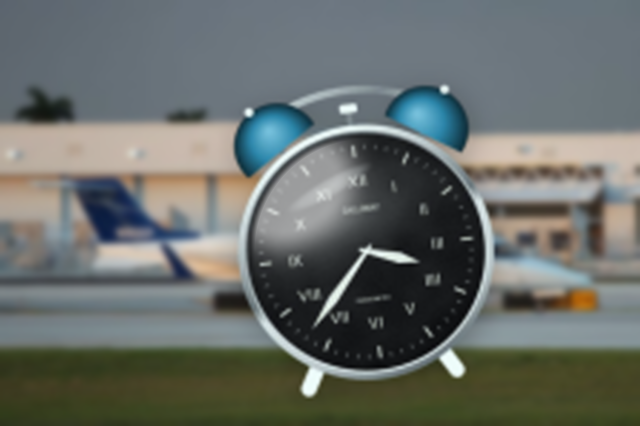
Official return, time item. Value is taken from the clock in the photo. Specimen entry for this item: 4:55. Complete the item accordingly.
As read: 3:37
